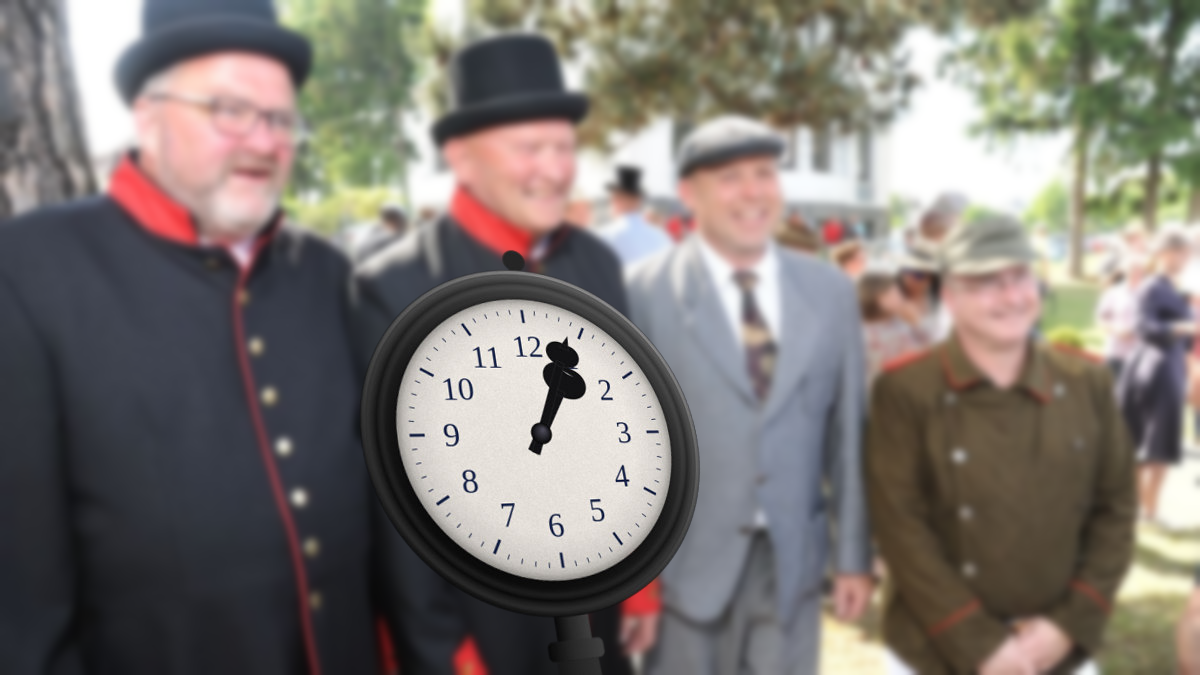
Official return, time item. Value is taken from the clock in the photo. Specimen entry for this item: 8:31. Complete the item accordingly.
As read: 1:04
